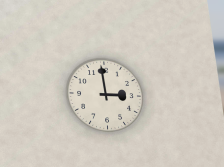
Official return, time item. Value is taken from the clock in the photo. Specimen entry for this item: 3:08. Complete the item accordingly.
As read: 2:59
